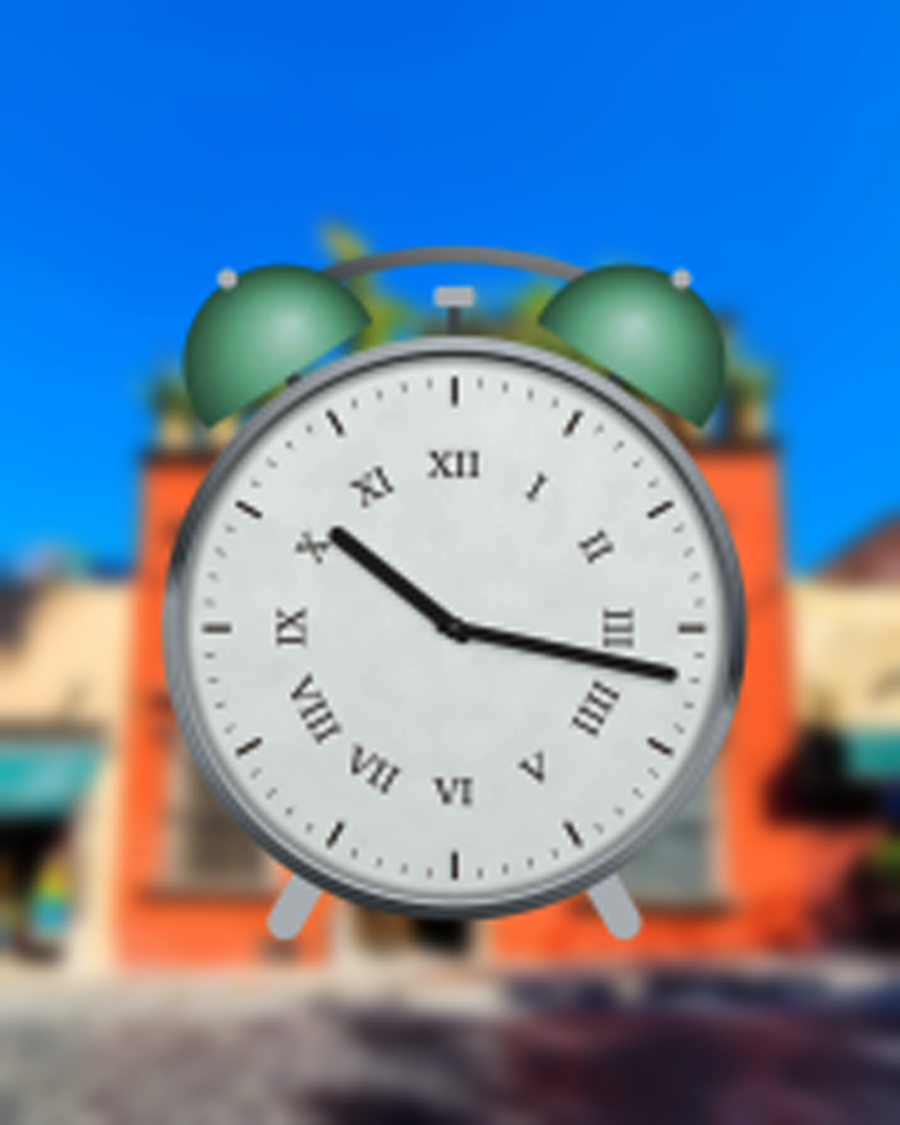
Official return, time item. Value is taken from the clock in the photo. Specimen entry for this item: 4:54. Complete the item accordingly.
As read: 10:17
